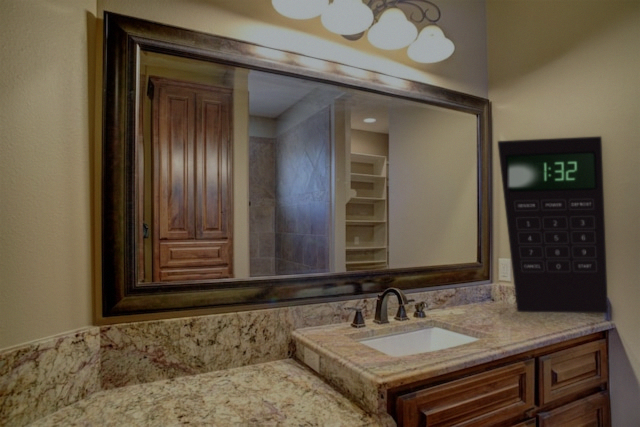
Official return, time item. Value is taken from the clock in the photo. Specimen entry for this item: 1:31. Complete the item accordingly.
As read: 1:32
